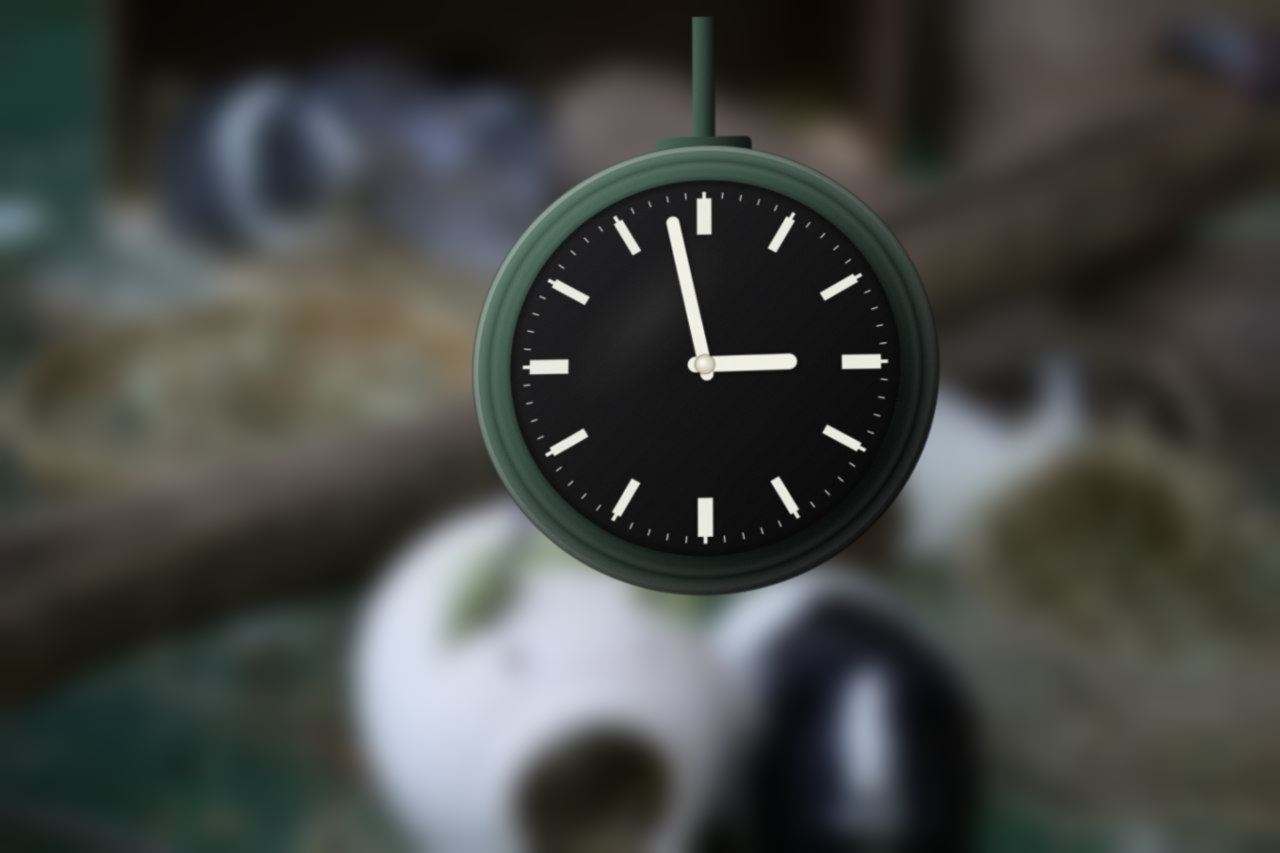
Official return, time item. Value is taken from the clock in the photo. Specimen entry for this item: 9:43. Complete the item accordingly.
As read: 2:58
